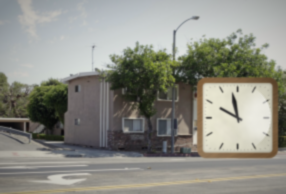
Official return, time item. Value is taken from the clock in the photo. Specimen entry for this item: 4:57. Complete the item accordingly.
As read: 9:58
